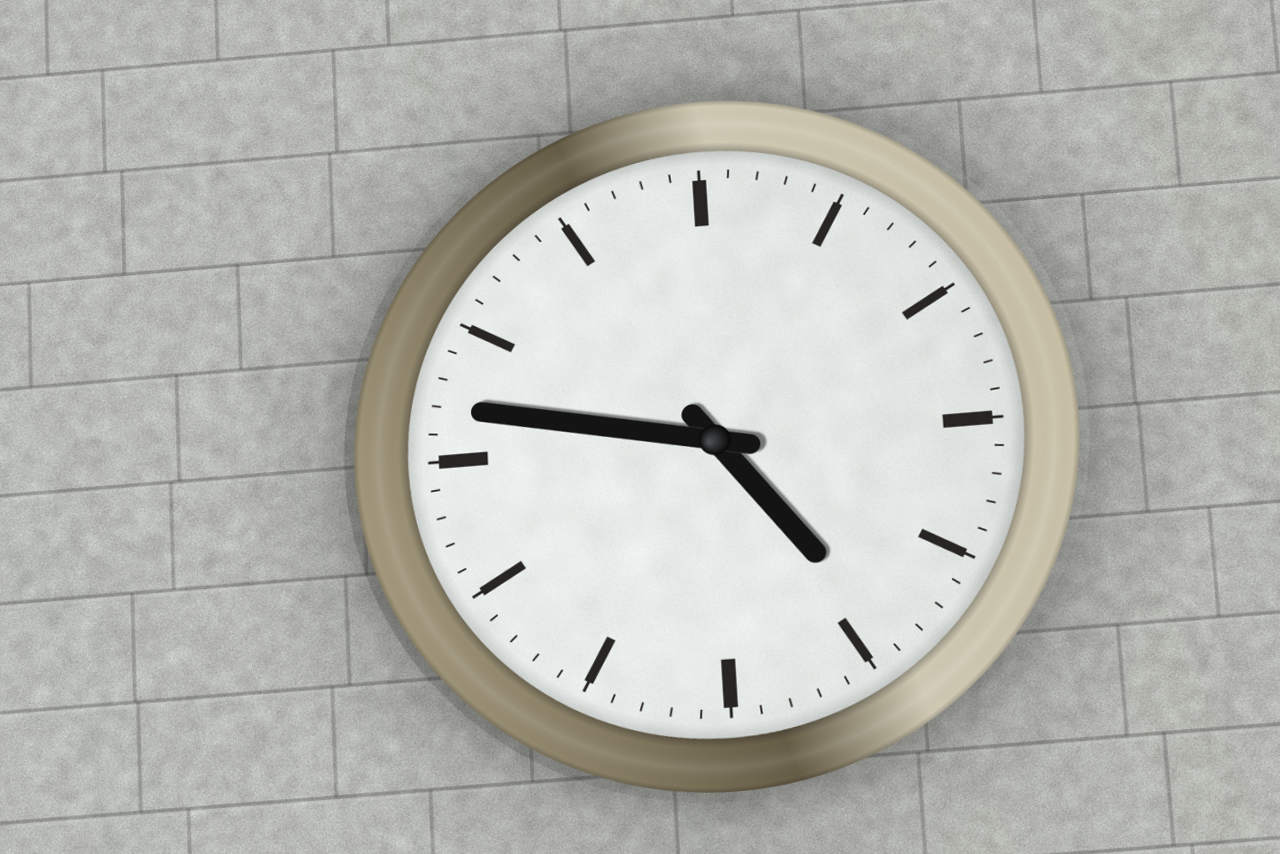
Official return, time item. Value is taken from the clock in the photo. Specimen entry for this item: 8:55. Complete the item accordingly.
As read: 4:47
